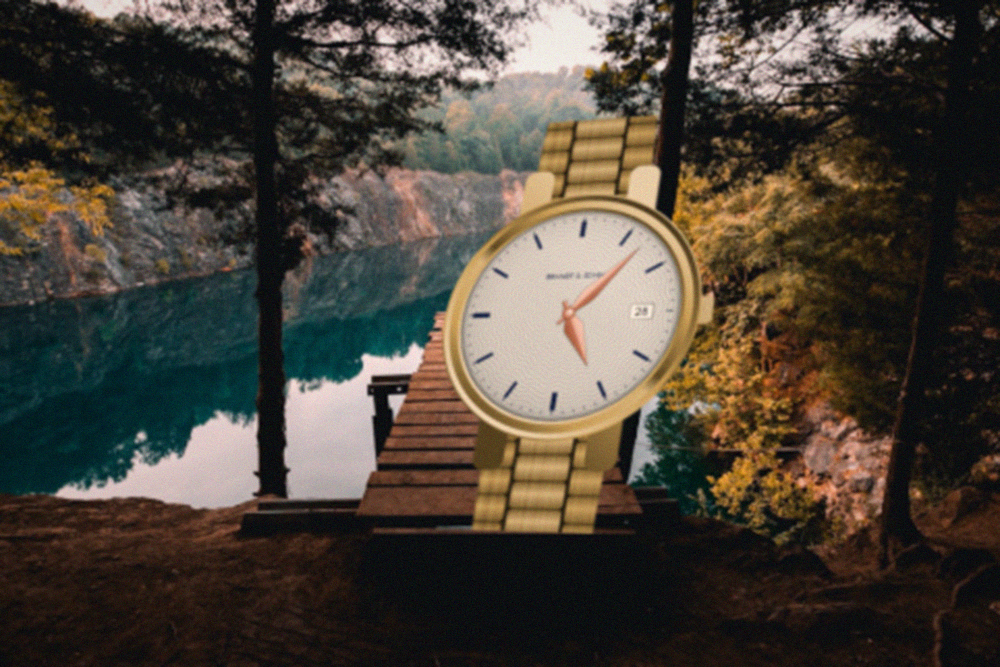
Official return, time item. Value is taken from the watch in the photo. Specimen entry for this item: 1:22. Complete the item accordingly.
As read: 5:07
